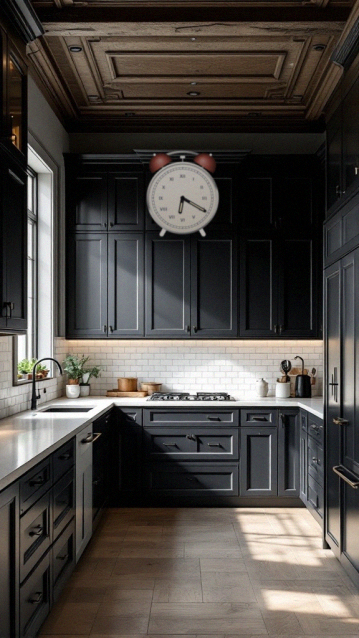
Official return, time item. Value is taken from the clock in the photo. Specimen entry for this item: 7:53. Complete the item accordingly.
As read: 6:20
